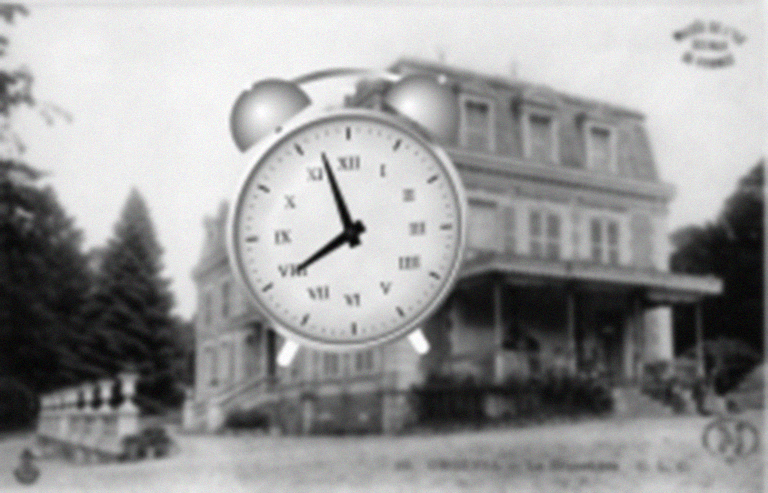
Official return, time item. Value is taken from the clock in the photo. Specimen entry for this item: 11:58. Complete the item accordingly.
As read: 7:57
